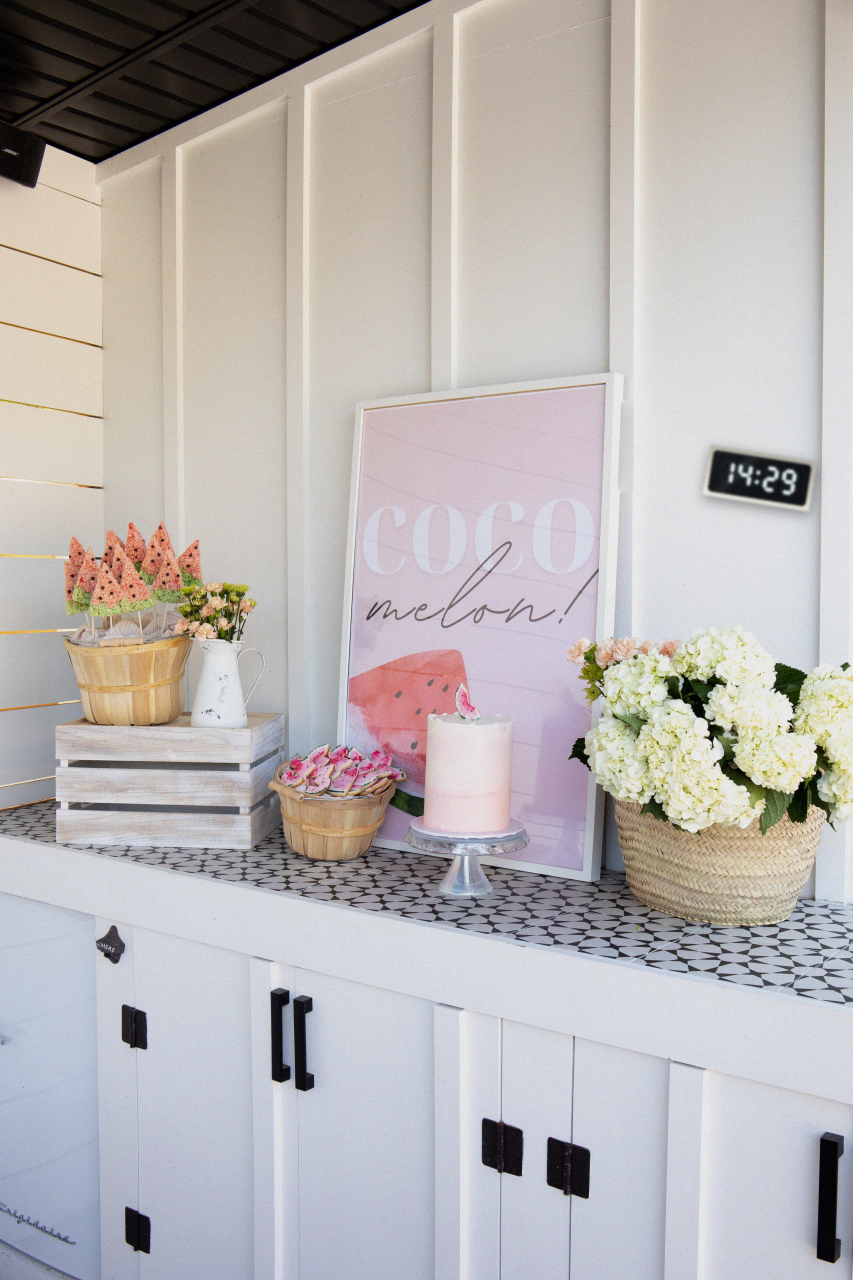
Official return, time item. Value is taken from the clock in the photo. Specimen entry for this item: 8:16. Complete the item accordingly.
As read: 14:29
